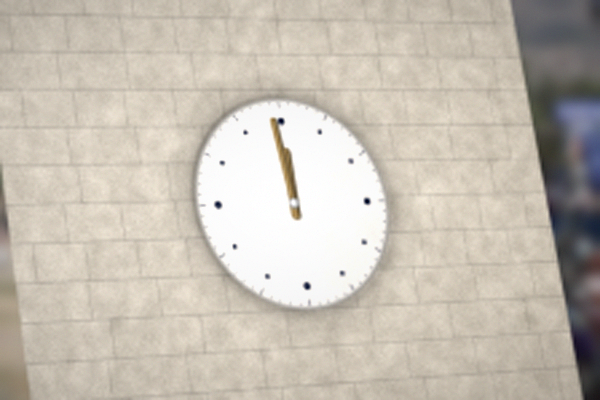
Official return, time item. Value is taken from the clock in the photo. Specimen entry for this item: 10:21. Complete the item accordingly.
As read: 11:59
